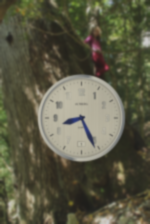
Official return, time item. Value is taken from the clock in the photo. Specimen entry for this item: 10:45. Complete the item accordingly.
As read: 8:26
